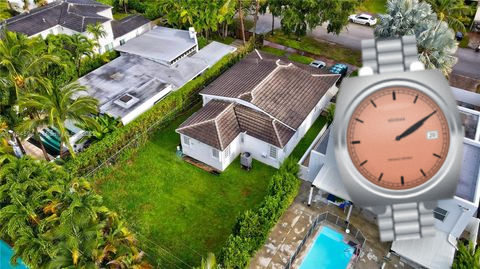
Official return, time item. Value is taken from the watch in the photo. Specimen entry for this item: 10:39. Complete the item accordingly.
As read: 2:10
